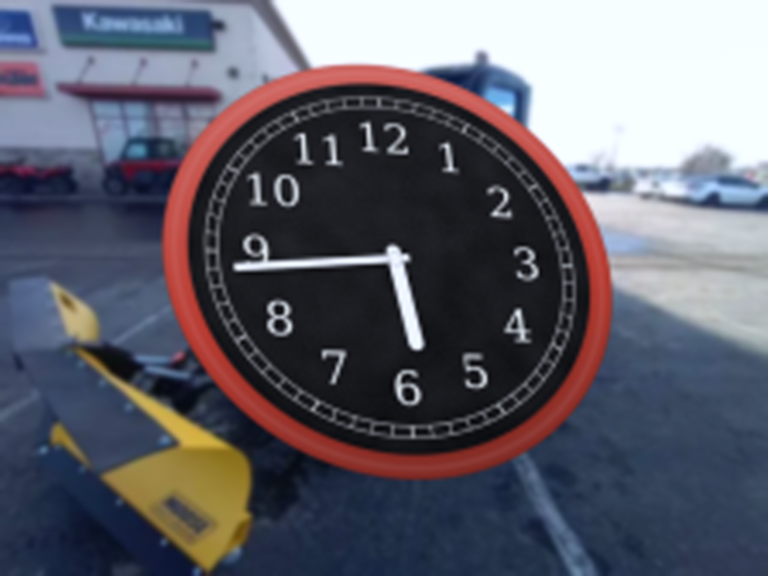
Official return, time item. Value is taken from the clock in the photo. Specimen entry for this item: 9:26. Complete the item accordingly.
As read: 5:44
